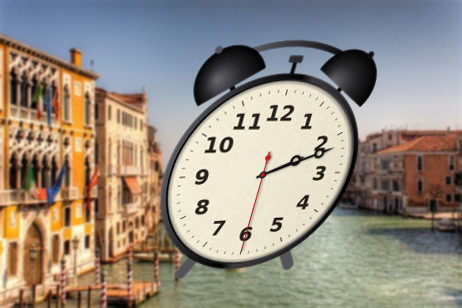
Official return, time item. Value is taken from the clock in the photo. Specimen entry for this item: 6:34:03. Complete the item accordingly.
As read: 2:11:30
